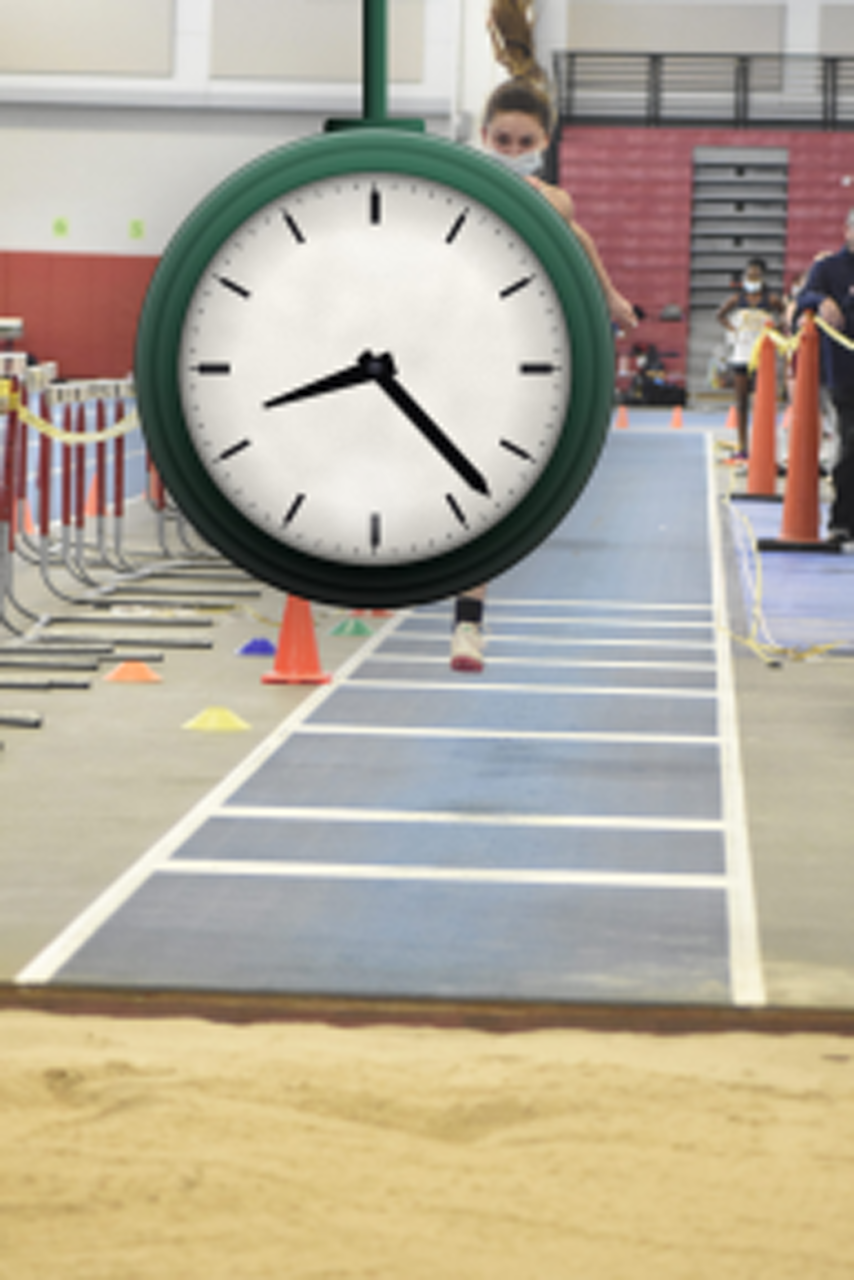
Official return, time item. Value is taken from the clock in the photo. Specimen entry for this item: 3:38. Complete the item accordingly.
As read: 8:23
